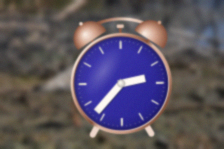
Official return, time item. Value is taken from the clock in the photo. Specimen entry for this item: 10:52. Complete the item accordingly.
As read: 2:37
